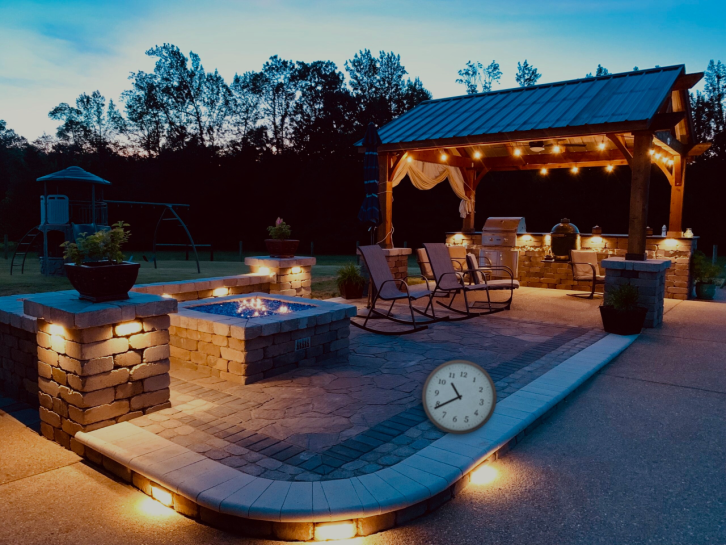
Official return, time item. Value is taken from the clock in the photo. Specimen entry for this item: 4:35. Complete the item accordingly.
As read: 10:39
